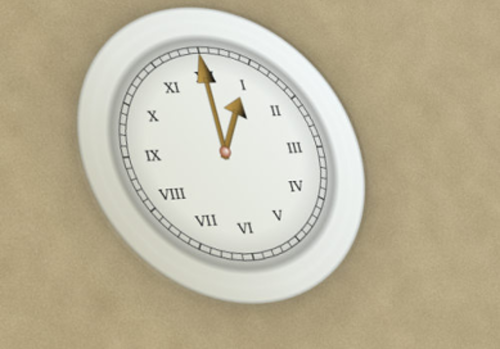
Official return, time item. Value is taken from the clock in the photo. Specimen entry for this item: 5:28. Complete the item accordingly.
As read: 1:00
